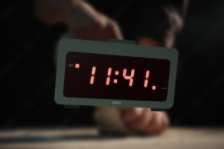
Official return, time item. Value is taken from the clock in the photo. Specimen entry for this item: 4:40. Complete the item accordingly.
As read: 11:41
